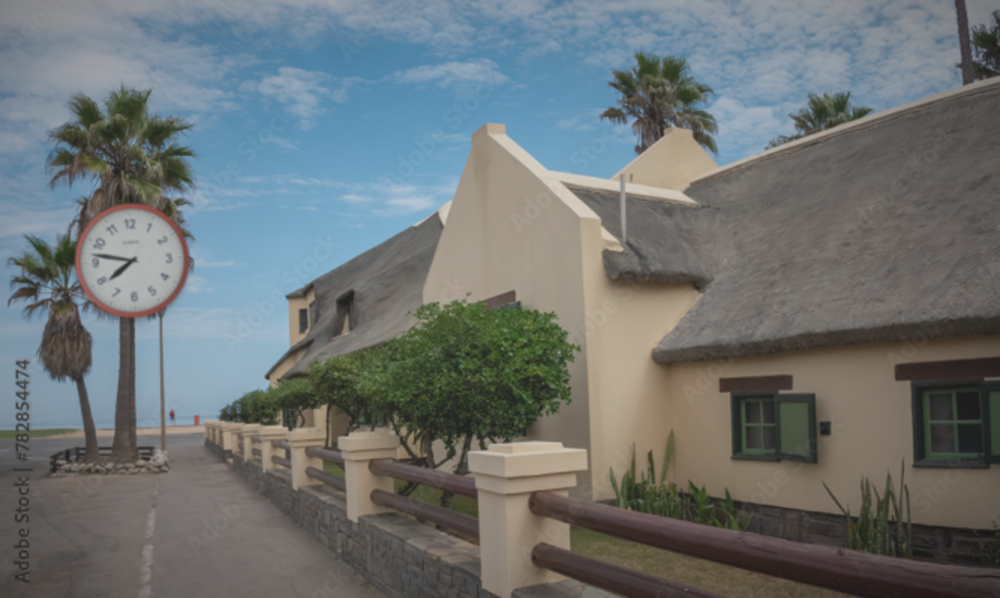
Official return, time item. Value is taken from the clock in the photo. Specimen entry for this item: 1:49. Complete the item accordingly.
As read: 7:47
